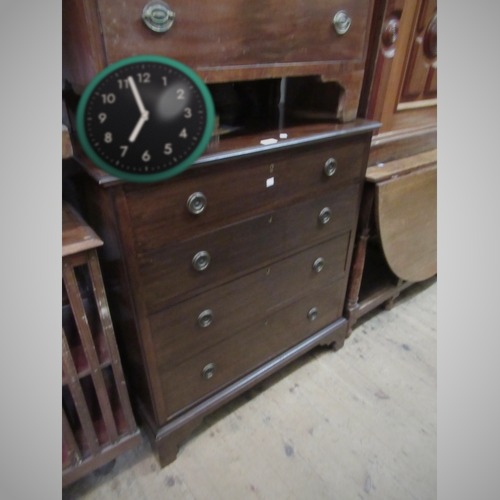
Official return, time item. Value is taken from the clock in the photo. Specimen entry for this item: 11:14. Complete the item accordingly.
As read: 6:57
